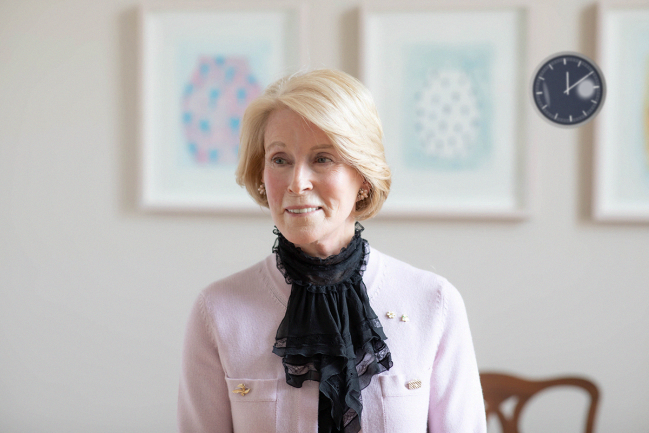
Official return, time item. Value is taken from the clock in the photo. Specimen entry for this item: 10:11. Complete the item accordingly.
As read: 12:10
